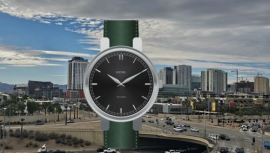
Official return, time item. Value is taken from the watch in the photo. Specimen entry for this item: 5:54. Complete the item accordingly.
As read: 10:10
